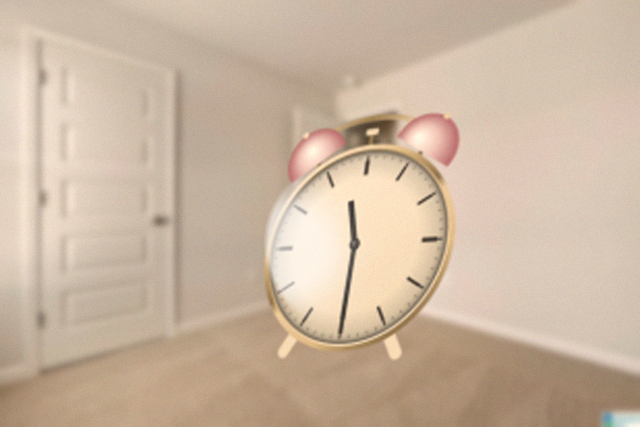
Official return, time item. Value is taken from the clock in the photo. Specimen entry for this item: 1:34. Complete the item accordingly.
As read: 11:30
